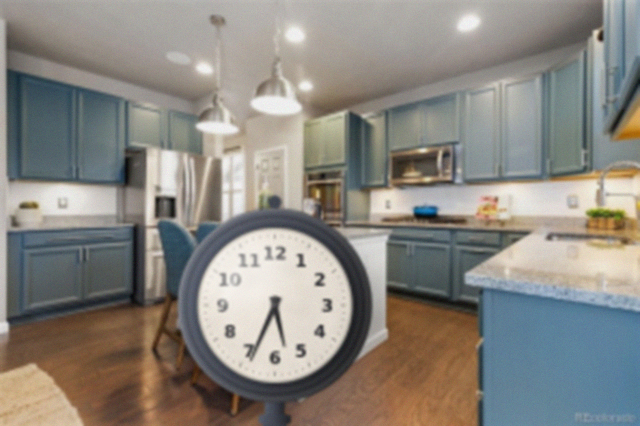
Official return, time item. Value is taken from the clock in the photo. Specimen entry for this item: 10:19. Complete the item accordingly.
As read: 5:34
